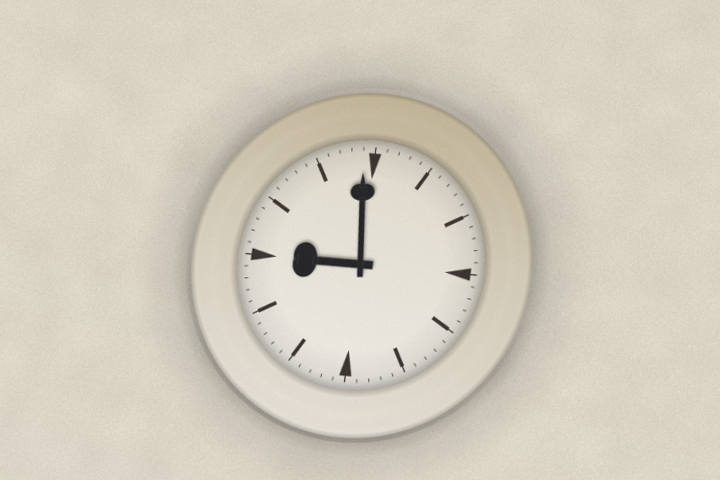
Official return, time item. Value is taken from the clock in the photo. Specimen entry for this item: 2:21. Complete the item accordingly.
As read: 8:59
